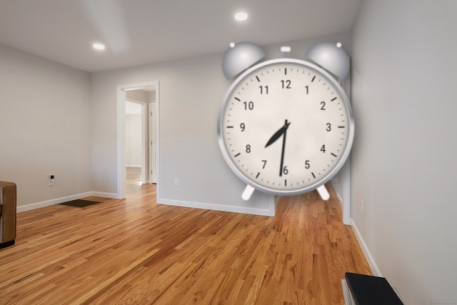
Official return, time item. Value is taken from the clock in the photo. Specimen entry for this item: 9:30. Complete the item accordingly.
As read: 7:31
